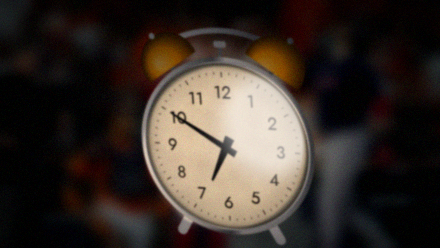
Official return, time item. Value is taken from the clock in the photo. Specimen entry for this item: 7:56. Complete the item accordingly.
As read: 6:50
